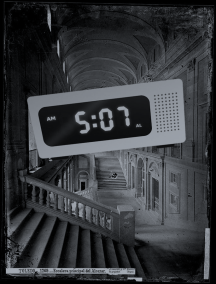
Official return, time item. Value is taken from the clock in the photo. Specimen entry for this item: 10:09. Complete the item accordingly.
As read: 5:07
